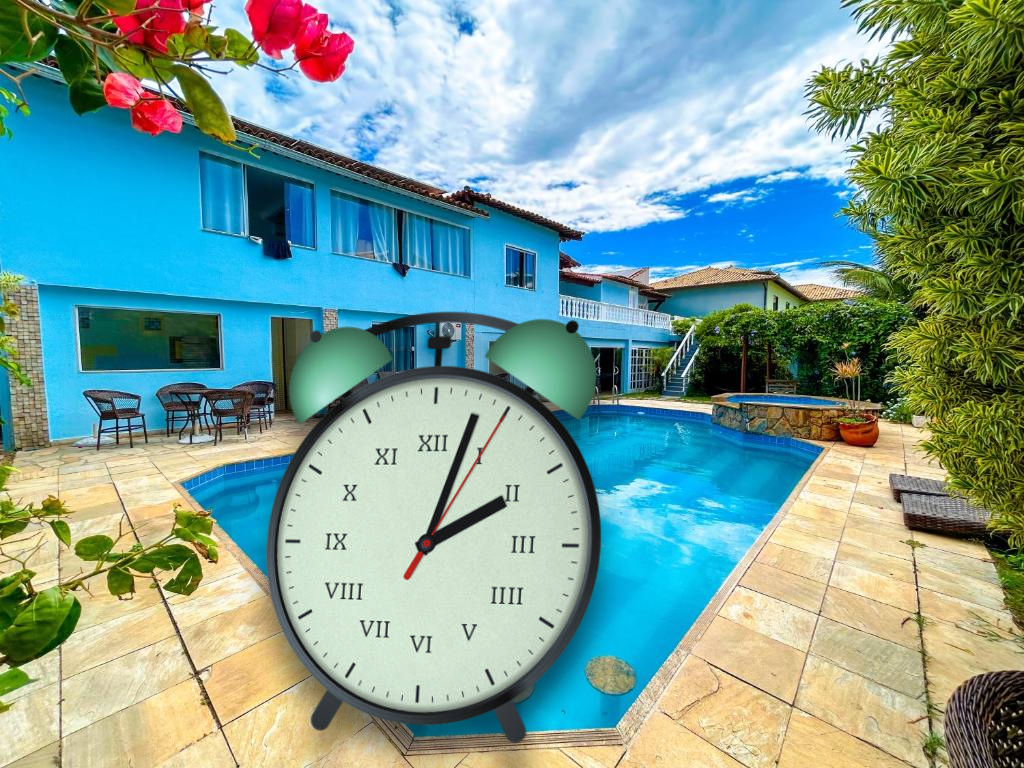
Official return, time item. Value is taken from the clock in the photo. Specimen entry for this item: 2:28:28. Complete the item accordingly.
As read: 2:03:05
